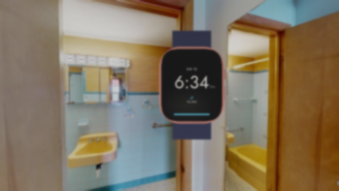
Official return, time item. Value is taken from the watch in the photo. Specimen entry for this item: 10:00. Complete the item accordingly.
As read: 6:34
